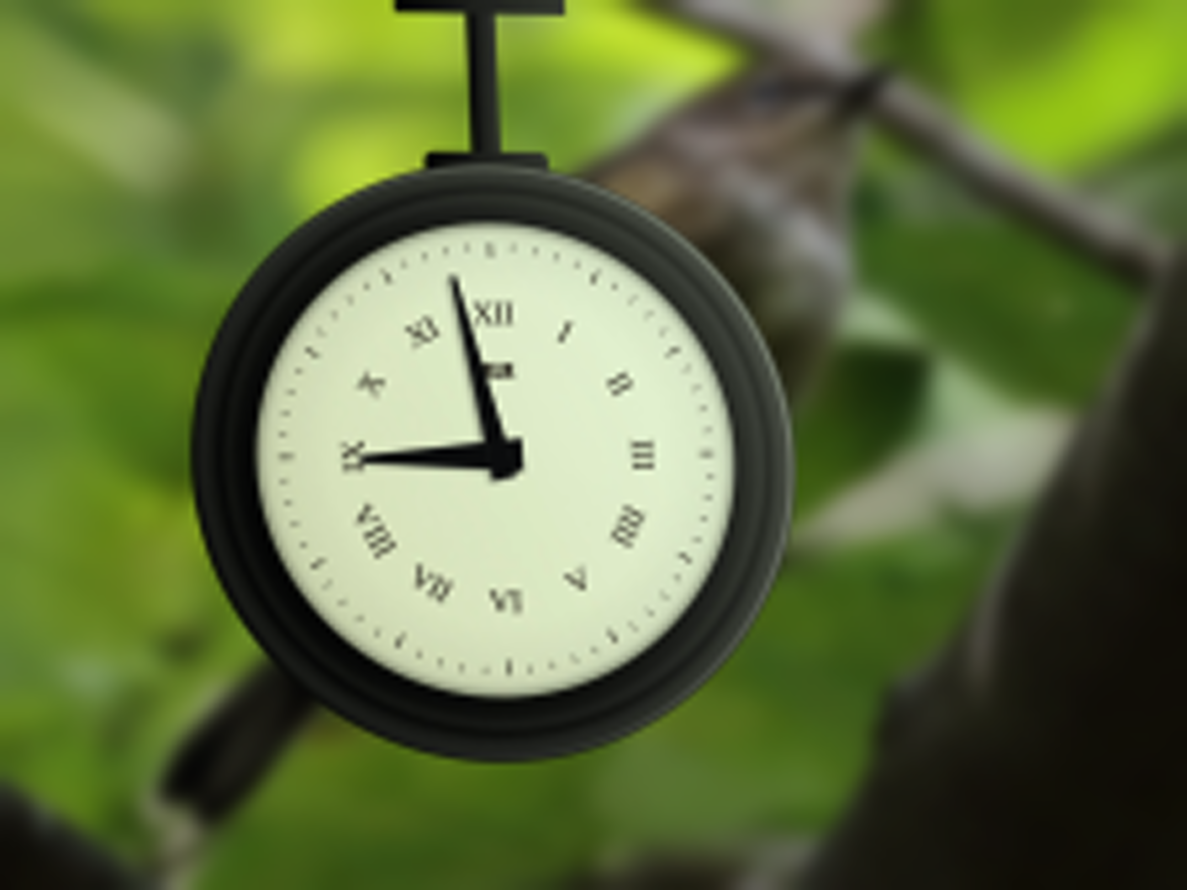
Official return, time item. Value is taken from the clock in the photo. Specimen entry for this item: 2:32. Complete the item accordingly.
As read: 8:58
